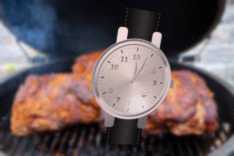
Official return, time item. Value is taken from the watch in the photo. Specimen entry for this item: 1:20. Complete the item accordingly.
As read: 12:04
